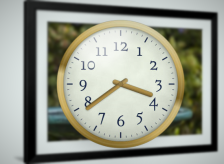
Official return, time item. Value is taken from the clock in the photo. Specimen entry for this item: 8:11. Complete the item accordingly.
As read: 3:39
